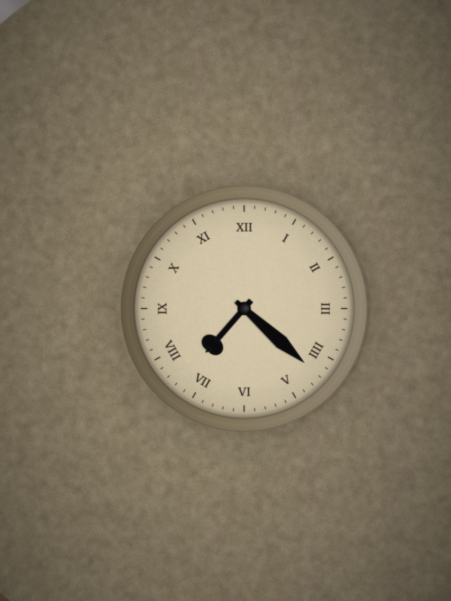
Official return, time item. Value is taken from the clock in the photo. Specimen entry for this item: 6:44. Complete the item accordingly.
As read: 7:22
